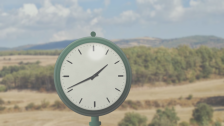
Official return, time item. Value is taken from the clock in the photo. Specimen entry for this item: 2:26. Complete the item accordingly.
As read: 1:41
